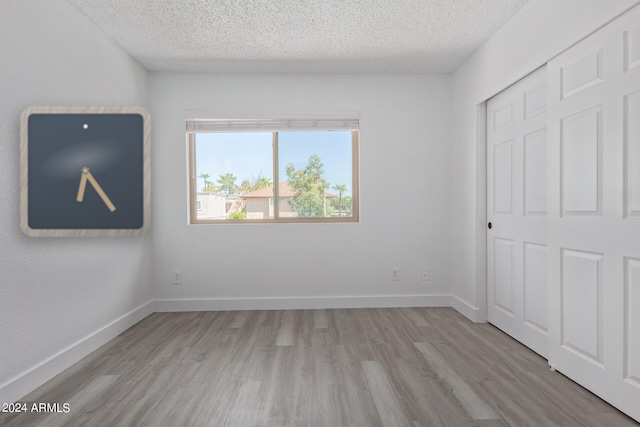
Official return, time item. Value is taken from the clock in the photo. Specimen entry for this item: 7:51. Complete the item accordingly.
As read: 6:24
